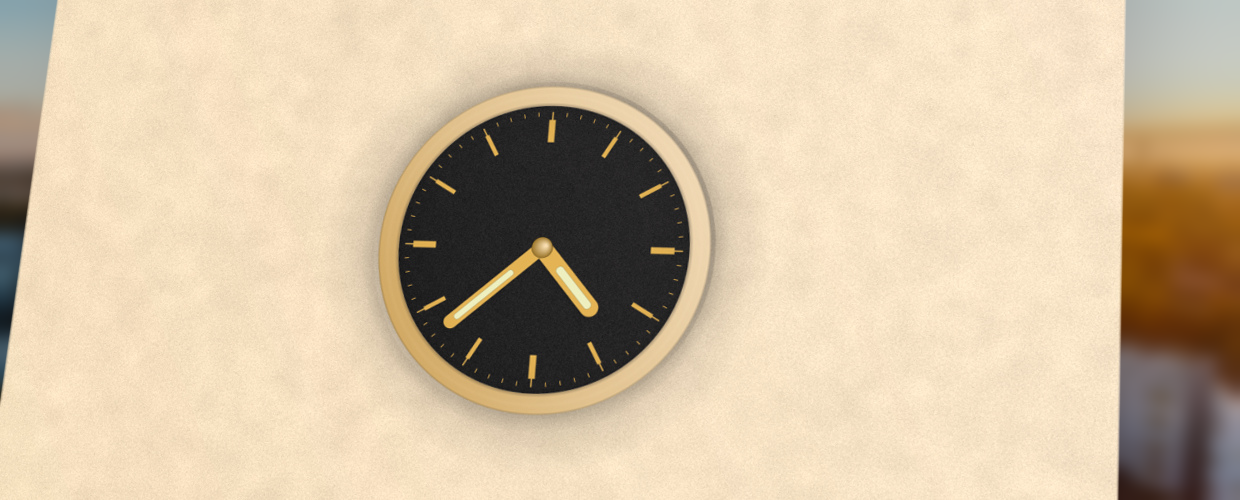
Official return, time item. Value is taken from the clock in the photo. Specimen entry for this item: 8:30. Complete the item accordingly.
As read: 4:38
